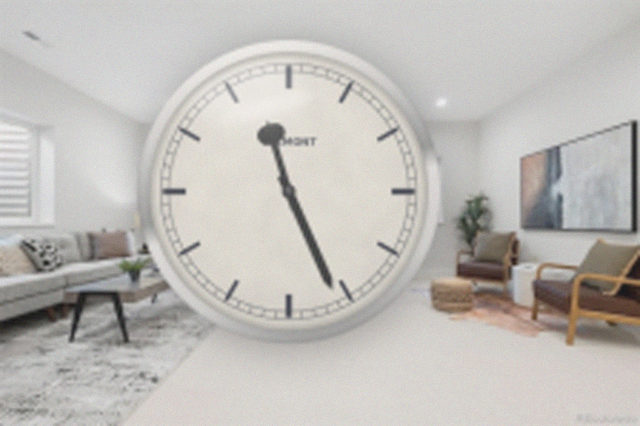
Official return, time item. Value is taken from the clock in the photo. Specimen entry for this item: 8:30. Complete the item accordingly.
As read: 11:26
